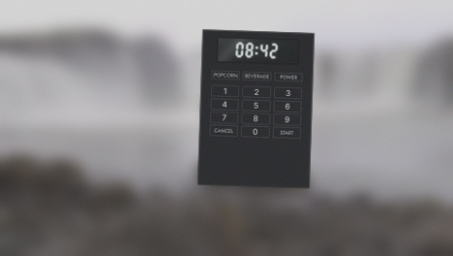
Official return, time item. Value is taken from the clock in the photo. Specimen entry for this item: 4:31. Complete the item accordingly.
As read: 8:42
